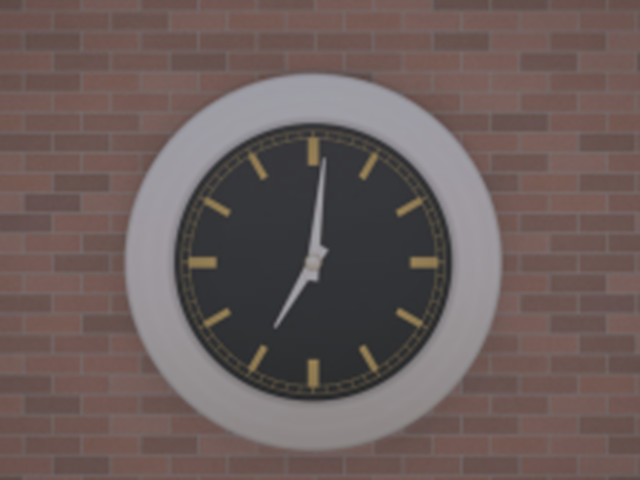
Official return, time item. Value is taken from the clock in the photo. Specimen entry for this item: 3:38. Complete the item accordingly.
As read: 7:01
